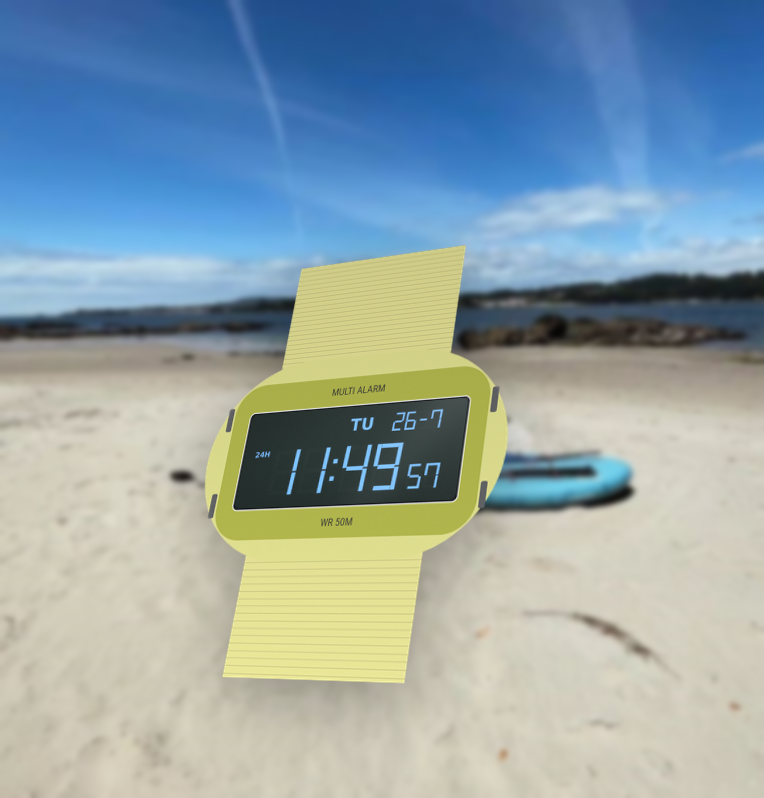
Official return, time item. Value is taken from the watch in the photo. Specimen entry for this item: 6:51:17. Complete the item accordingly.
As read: 11:49:57
